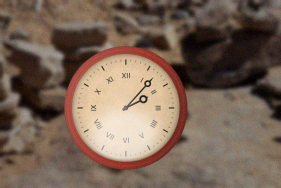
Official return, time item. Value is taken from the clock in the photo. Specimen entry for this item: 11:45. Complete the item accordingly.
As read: 2:07
